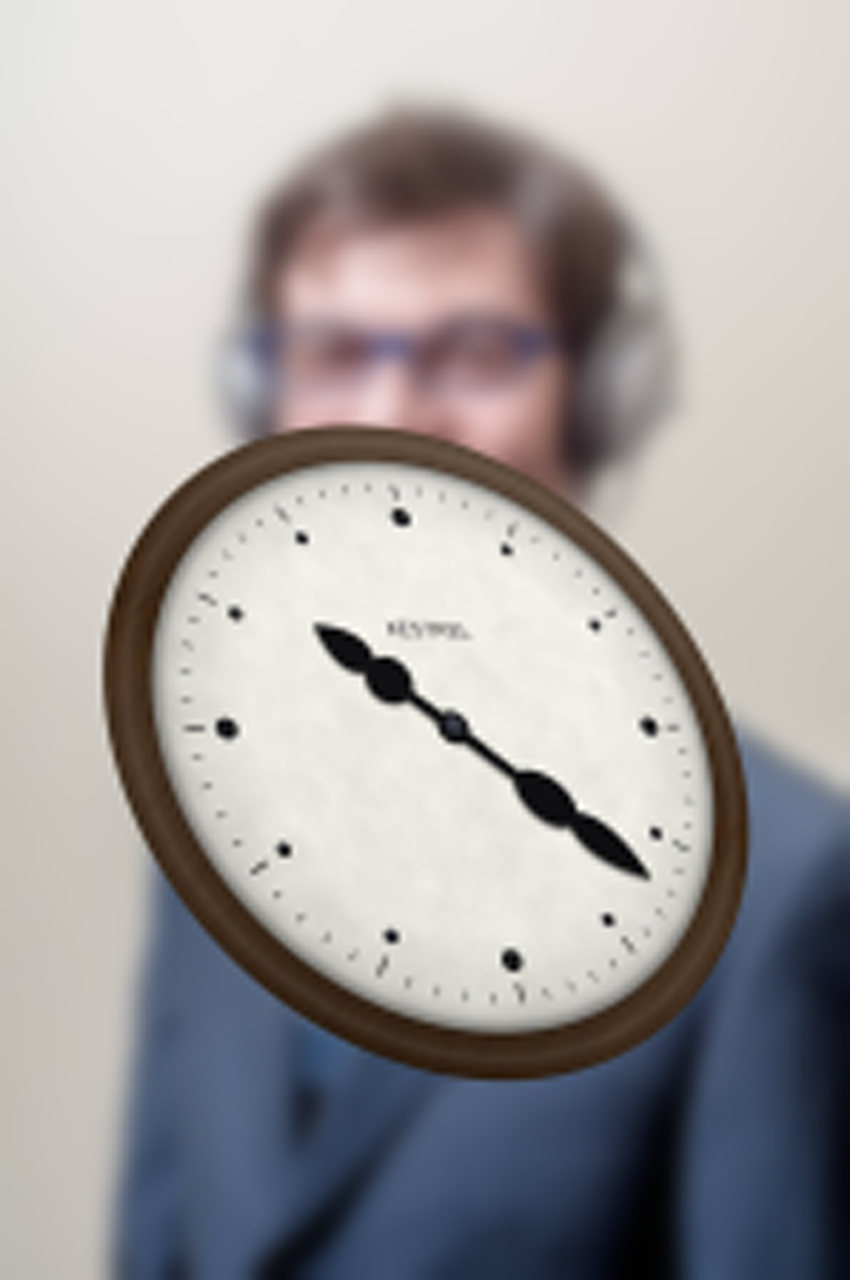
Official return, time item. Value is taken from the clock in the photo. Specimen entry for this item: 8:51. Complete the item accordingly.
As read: 10:22
